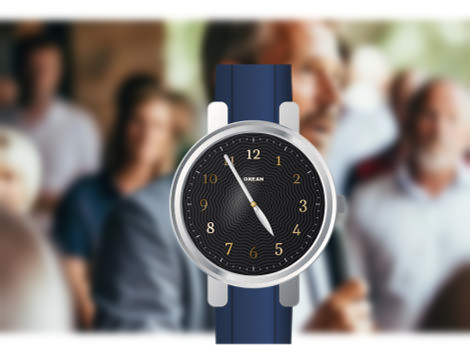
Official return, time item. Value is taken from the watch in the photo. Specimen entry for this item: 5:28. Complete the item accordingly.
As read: 4:55
